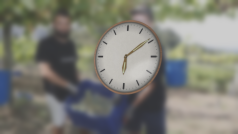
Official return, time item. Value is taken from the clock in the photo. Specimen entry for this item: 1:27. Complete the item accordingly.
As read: 6:09
